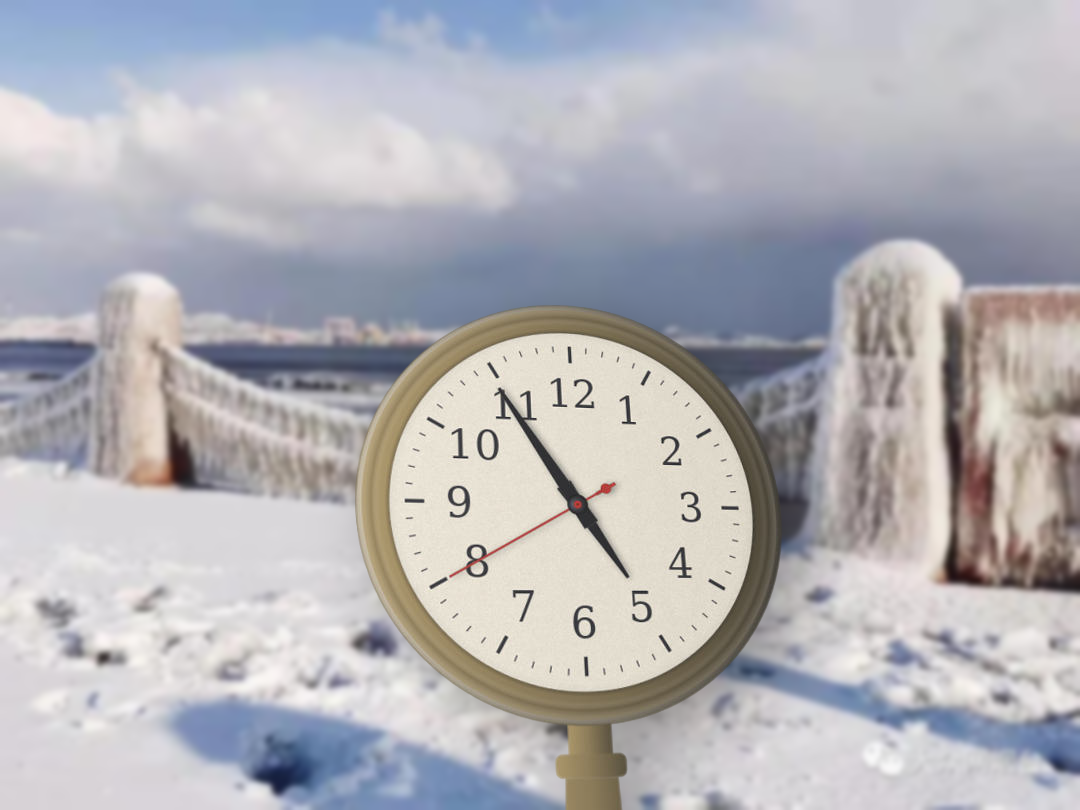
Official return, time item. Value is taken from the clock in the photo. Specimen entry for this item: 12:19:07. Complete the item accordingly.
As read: 4:54:40
